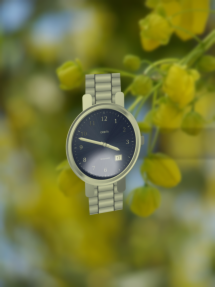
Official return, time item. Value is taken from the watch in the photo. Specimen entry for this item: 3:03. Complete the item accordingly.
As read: 3:48
